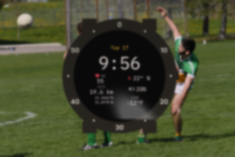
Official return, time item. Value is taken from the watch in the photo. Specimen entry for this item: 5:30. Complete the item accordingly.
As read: 9:56
